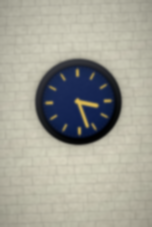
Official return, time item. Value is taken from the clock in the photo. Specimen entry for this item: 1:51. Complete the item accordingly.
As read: 3:27
